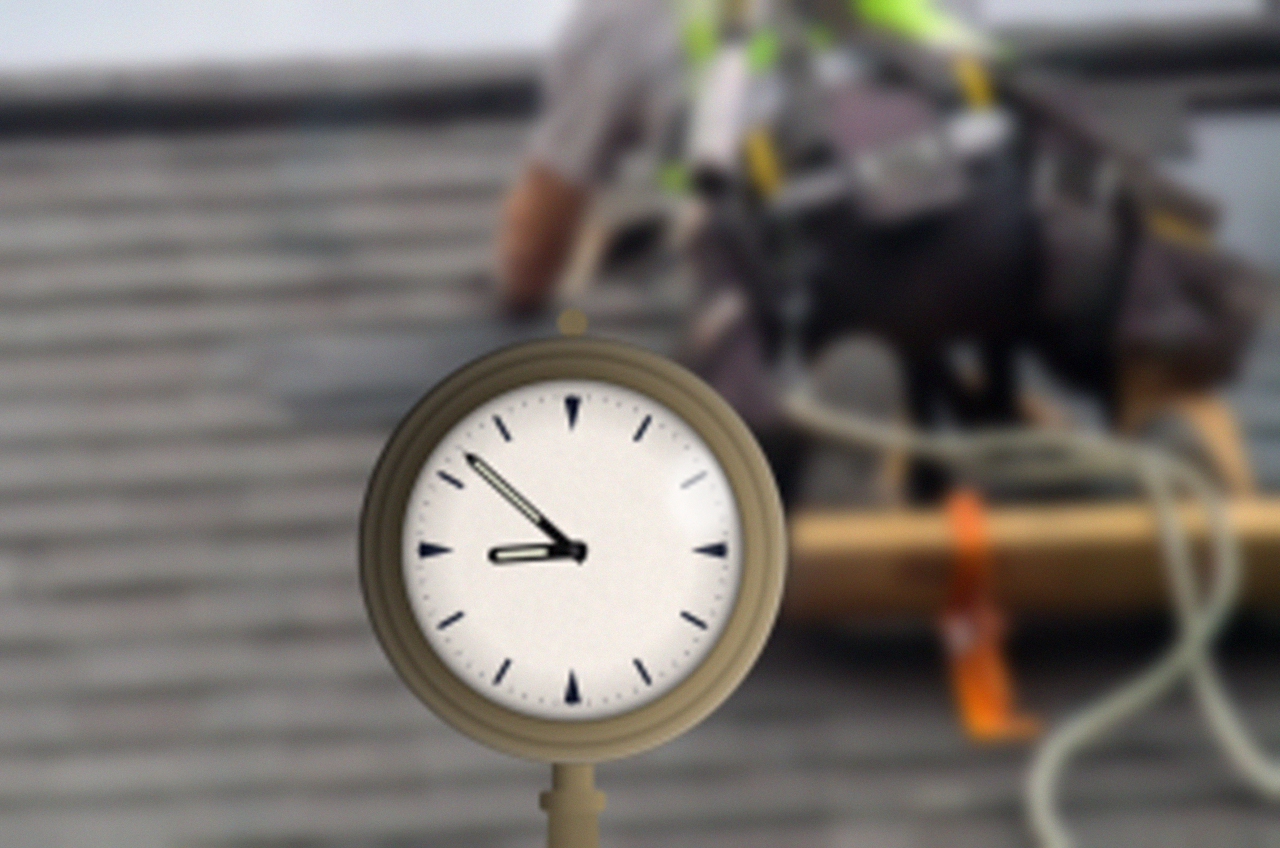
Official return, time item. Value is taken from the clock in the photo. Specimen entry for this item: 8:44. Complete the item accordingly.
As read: 8:52
